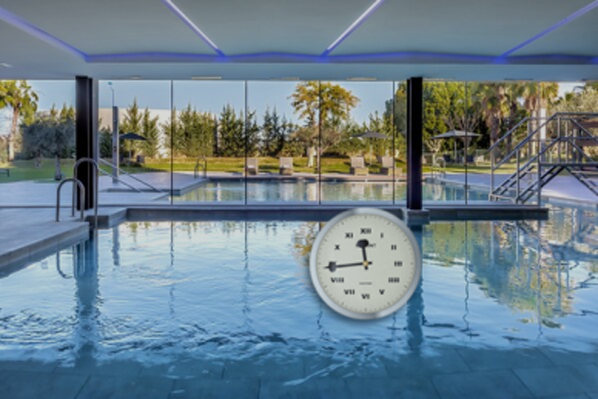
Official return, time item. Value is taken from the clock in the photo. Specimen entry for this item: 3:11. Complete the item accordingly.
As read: 11:44
